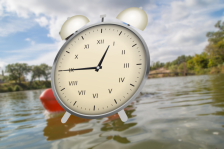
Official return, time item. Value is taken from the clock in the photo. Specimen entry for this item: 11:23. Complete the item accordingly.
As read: 12:45
